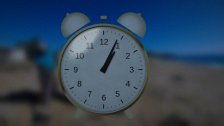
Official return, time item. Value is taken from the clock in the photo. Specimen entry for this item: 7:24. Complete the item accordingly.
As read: 1:04
